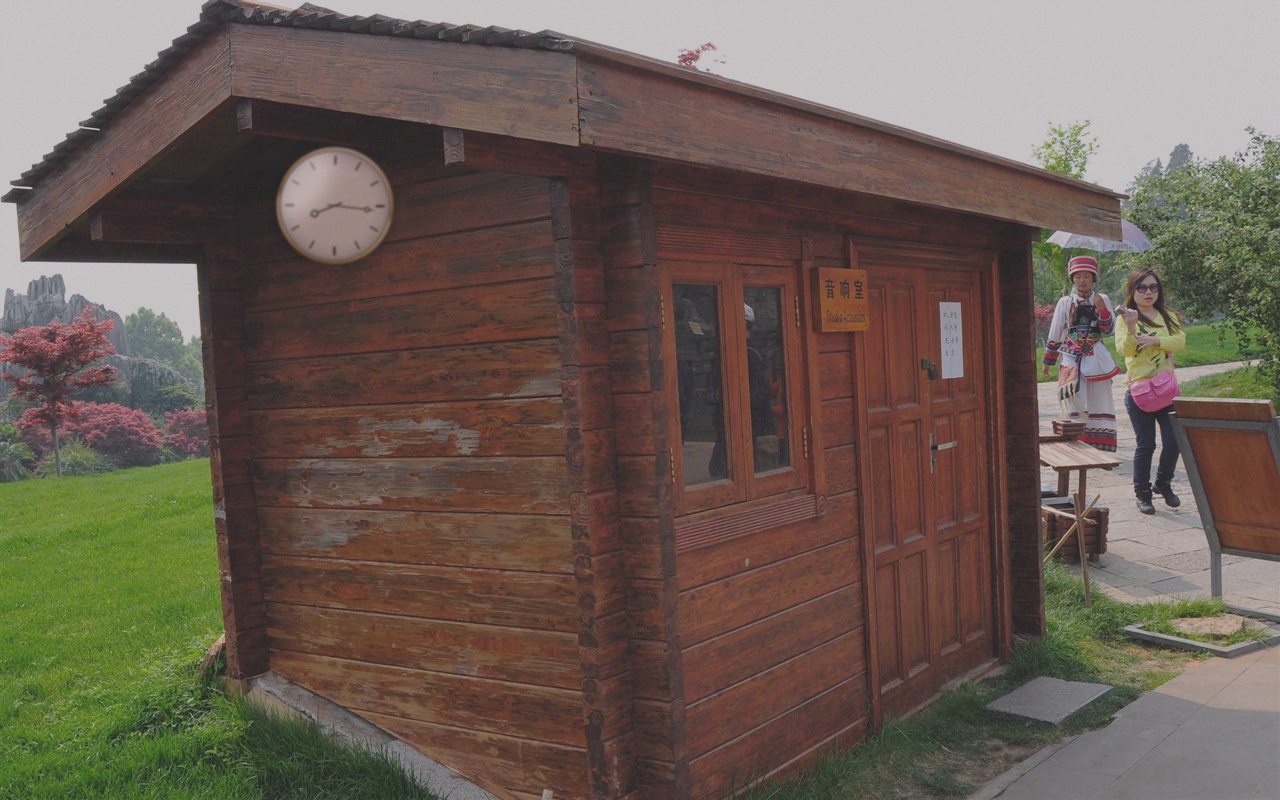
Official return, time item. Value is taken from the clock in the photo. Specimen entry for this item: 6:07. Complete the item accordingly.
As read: 8:16
